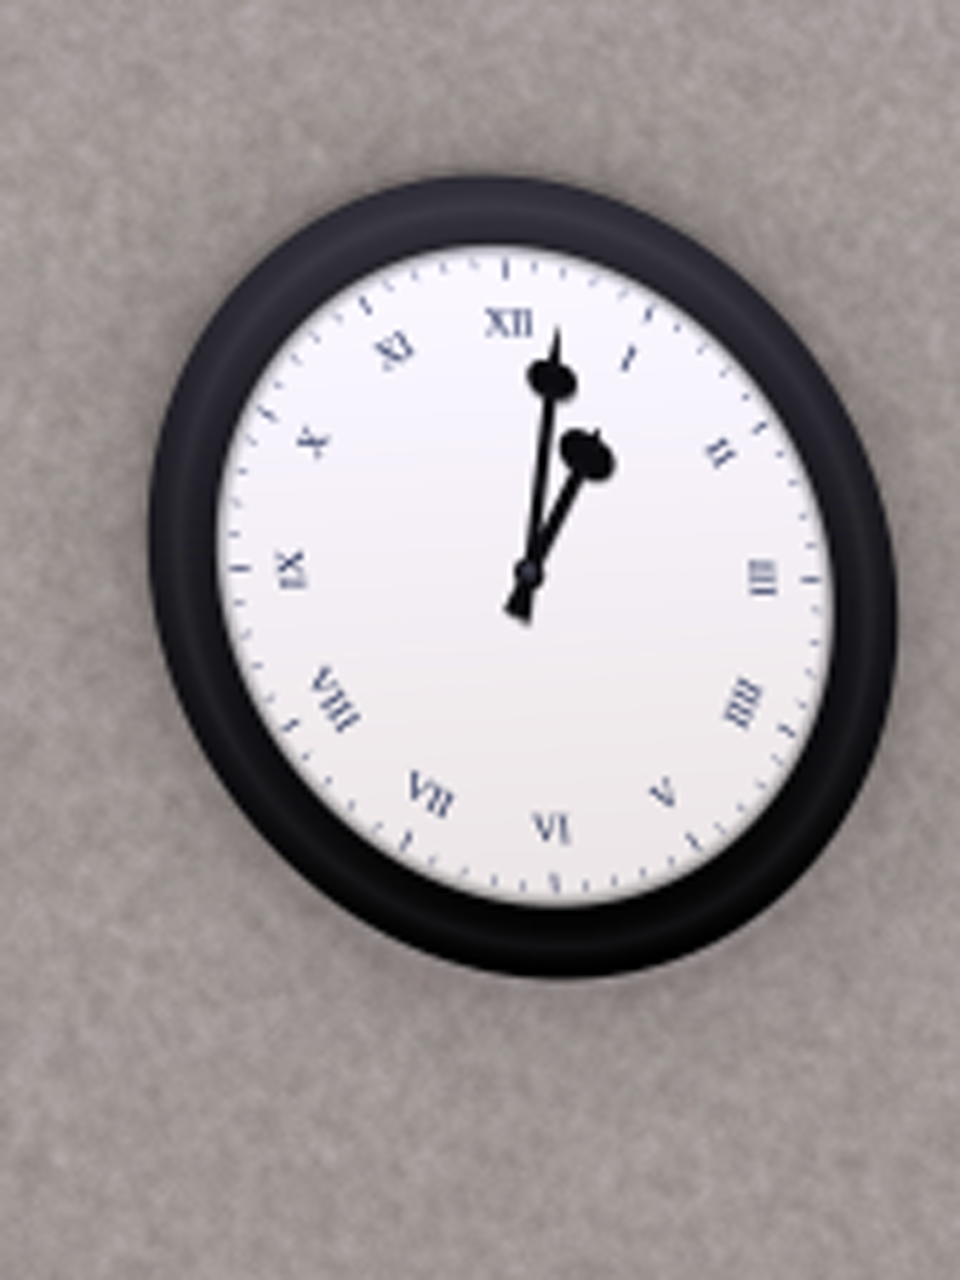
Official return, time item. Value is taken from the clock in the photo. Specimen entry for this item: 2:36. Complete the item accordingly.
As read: 1:02
